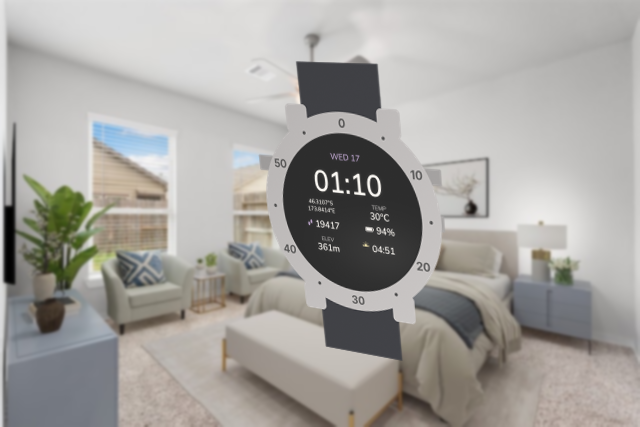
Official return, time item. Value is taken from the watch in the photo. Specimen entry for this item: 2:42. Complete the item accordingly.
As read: 1:10
